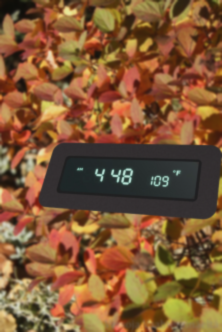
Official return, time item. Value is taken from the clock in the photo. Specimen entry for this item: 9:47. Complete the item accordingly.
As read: 4:48
